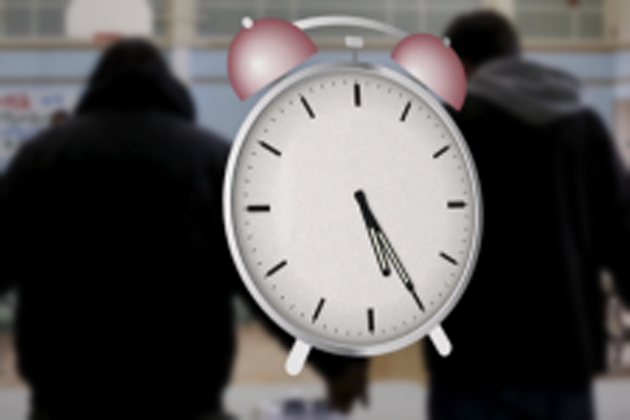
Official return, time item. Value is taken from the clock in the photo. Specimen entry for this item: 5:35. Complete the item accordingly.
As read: 5:25
